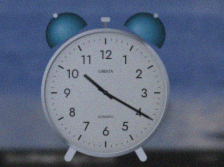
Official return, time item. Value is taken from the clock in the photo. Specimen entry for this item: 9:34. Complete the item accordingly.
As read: 10:20
